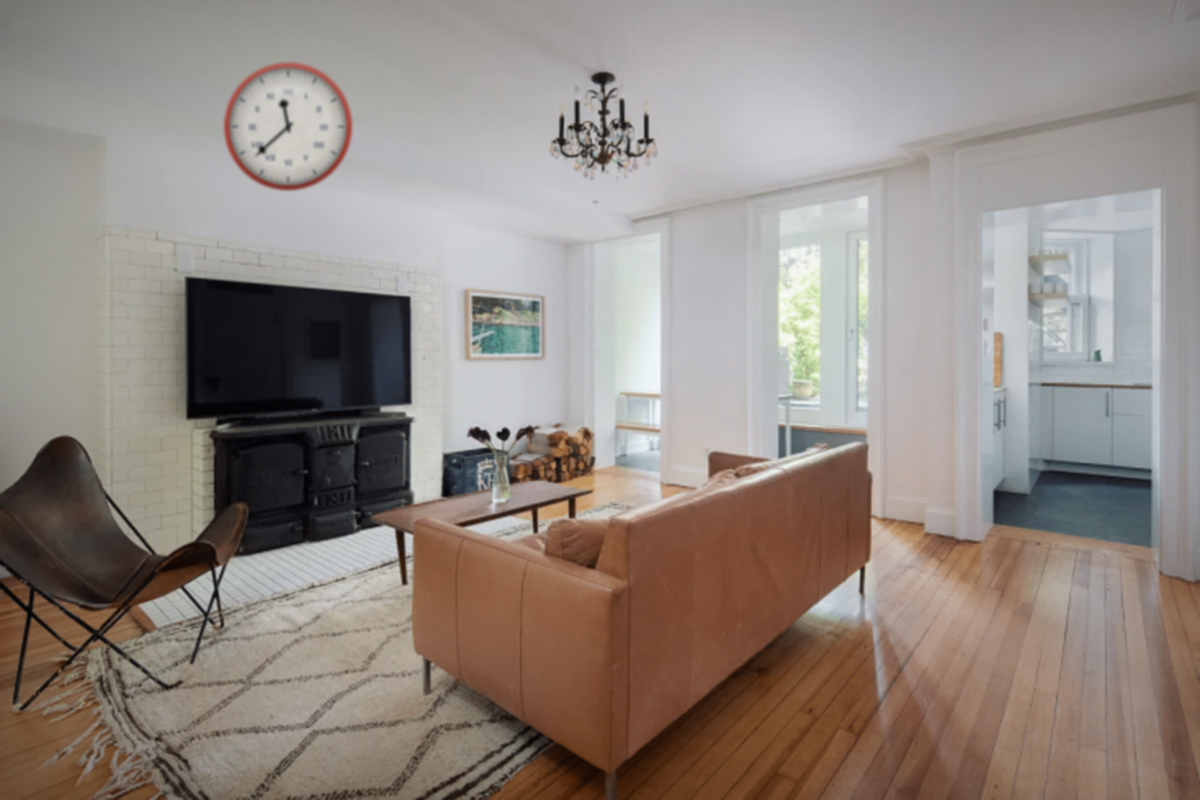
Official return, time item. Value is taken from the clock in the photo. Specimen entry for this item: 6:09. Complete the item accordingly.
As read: 11:38
